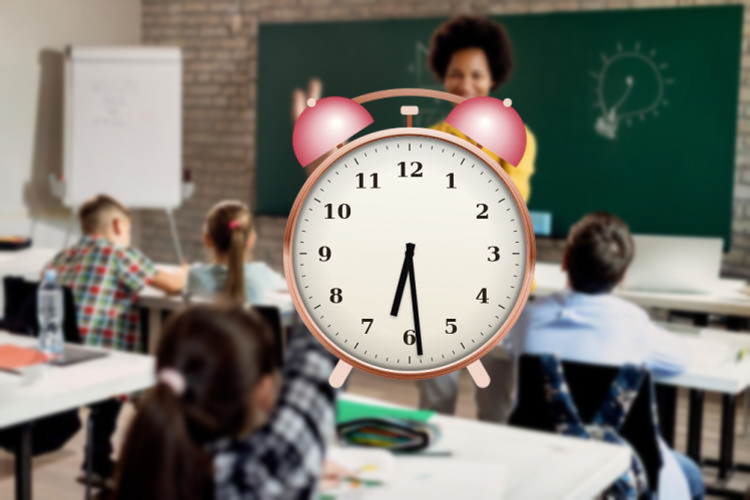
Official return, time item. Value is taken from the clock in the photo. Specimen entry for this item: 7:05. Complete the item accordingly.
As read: 6:29
